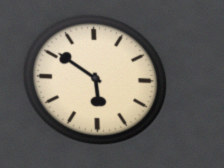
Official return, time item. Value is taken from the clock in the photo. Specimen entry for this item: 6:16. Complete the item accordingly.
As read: 5:51
